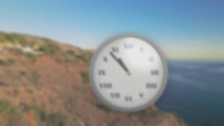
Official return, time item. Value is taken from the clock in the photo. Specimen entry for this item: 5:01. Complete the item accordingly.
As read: 10:53
